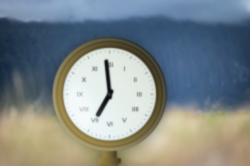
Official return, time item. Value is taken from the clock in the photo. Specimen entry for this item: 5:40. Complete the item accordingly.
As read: 6:59
